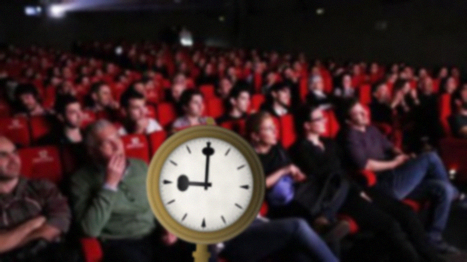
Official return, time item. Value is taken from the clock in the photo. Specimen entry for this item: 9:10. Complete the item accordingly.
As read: 9:00
